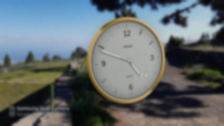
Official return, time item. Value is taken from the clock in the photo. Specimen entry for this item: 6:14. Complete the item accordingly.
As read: 4:49
